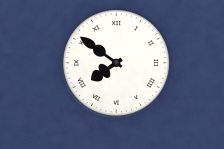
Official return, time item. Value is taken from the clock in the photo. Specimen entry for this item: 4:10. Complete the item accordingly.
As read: 7:51
